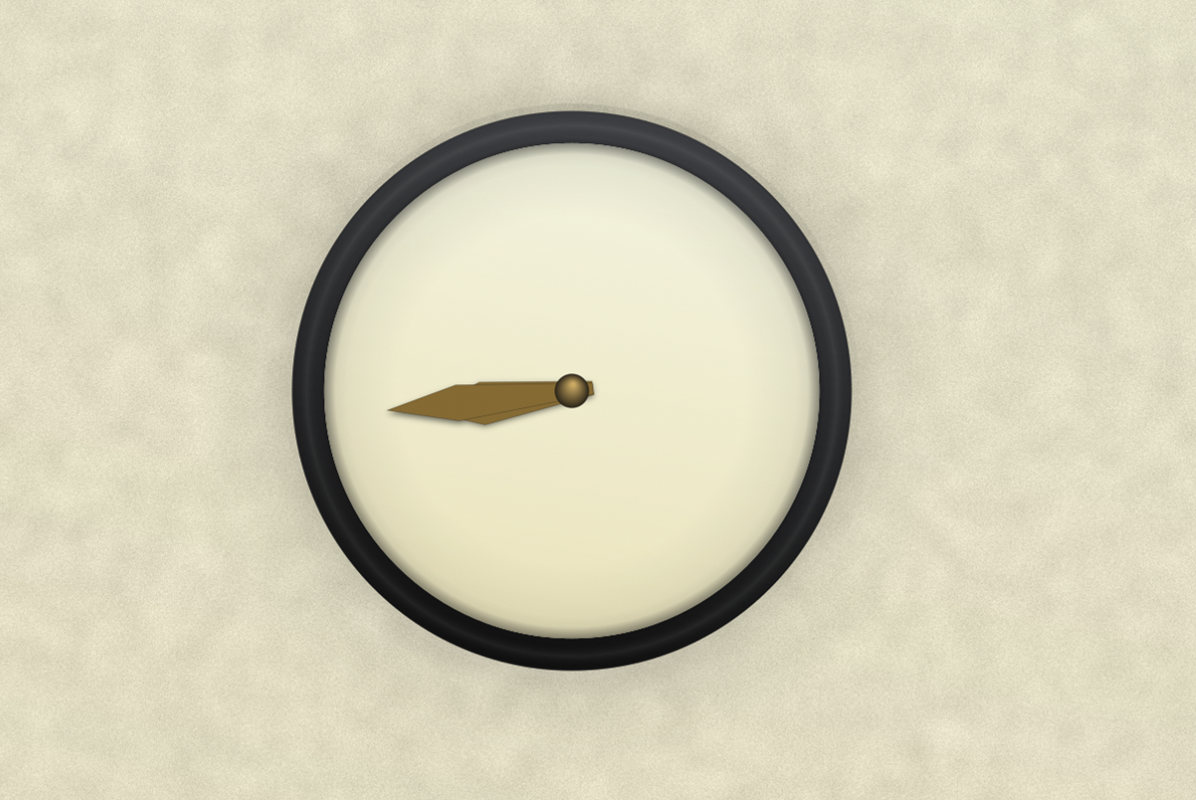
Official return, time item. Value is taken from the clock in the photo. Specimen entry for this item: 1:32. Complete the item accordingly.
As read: 8:44
